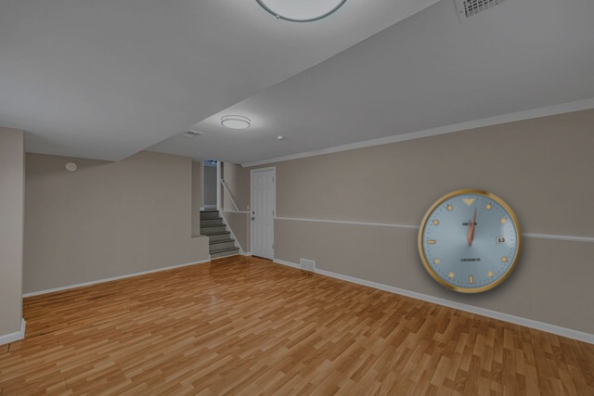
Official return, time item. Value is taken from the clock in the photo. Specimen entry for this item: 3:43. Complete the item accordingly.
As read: 12:02
